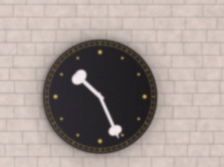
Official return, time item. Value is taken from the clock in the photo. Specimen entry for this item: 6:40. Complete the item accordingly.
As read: 10:26
